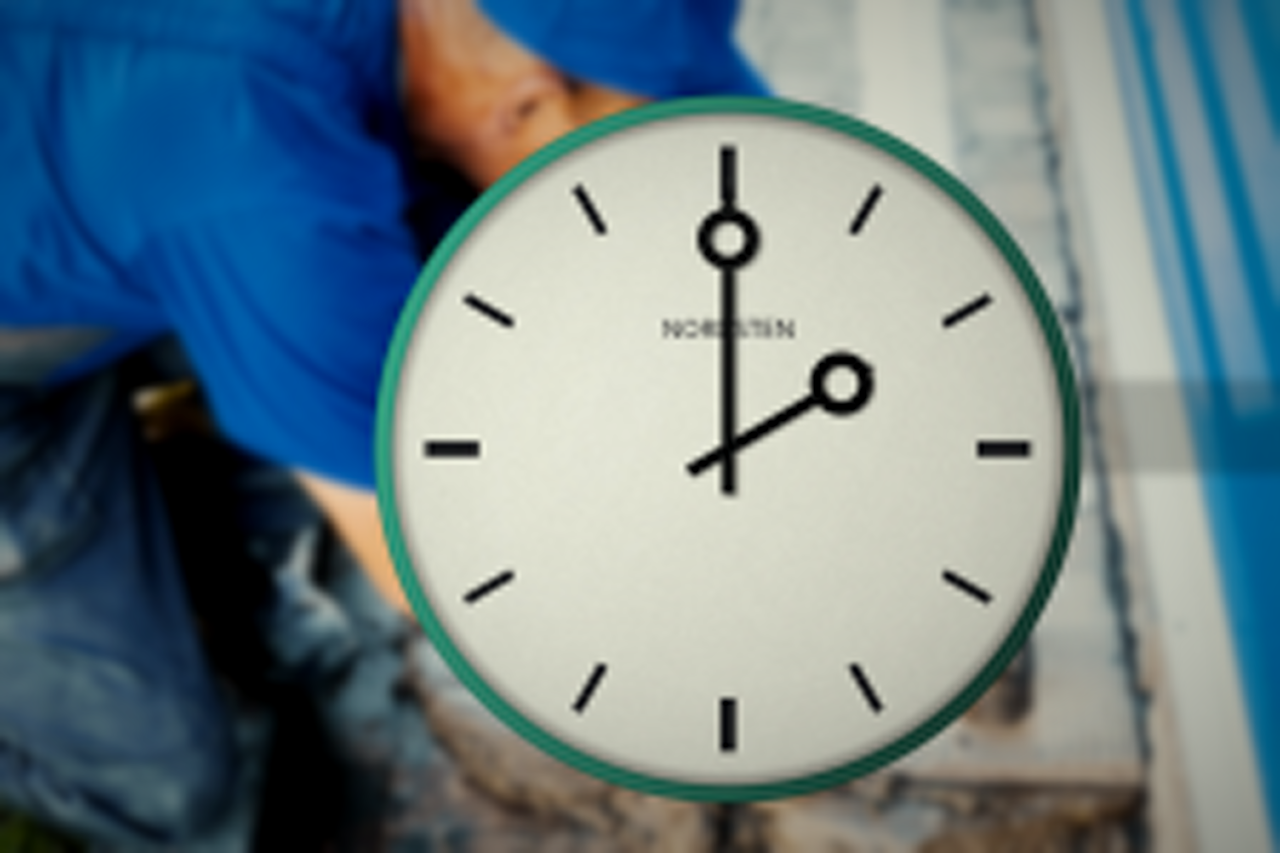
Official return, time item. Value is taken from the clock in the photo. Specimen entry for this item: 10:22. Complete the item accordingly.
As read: 2:00
